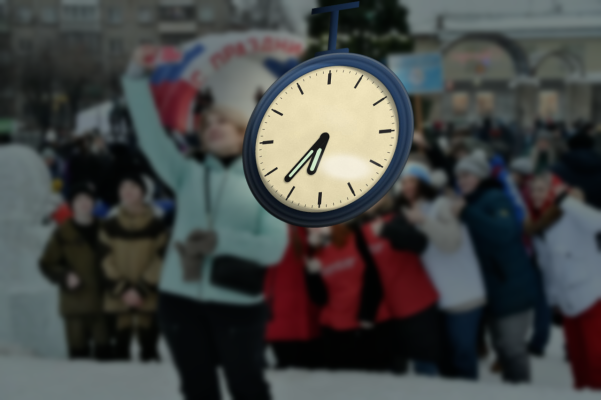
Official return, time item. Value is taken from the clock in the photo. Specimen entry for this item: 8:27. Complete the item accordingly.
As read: 6:37
